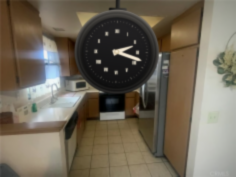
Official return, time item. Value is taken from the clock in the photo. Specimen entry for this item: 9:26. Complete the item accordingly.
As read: 2:18
